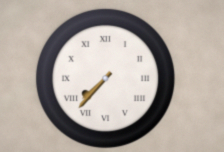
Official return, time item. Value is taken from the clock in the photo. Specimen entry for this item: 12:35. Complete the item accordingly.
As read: 7:37
